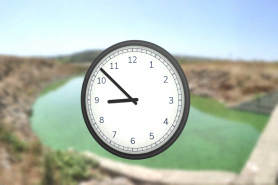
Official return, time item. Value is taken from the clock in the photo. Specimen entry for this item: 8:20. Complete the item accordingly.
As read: 8:52
